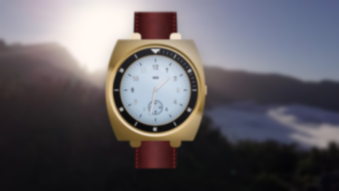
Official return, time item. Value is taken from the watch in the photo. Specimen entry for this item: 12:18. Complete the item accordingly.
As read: 1:32
